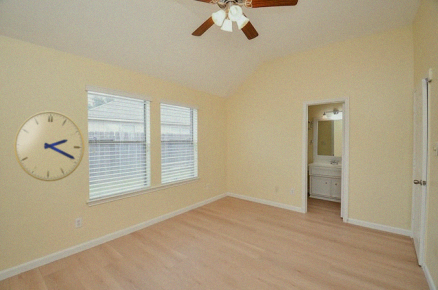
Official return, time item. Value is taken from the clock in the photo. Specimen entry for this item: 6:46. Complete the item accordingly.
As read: 2:19
